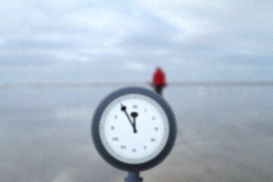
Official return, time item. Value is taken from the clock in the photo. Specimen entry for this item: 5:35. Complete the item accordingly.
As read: 11:55
